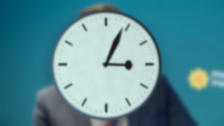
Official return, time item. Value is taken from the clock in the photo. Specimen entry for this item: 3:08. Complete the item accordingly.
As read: 3:04
